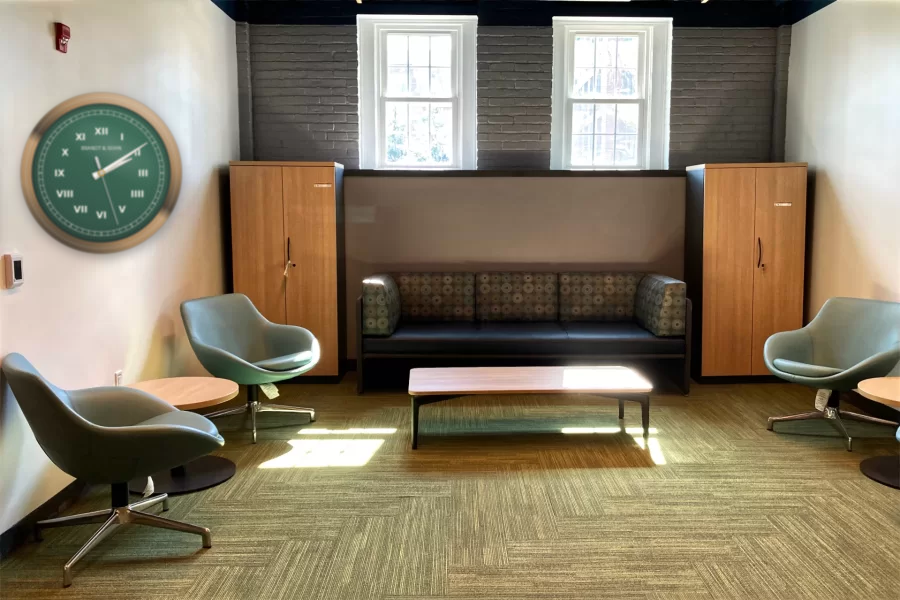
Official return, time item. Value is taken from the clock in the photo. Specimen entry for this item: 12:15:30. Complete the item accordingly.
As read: 2:09:27
